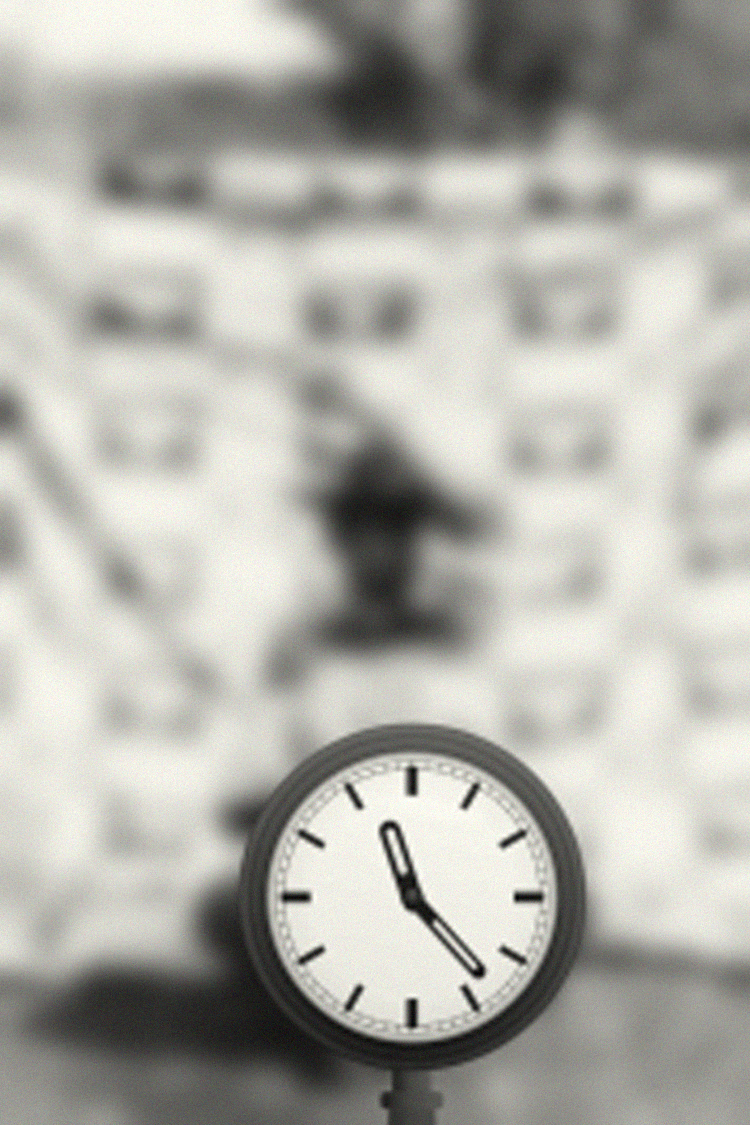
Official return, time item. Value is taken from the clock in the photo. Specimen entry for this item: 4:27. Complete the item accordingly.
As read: 11:23
